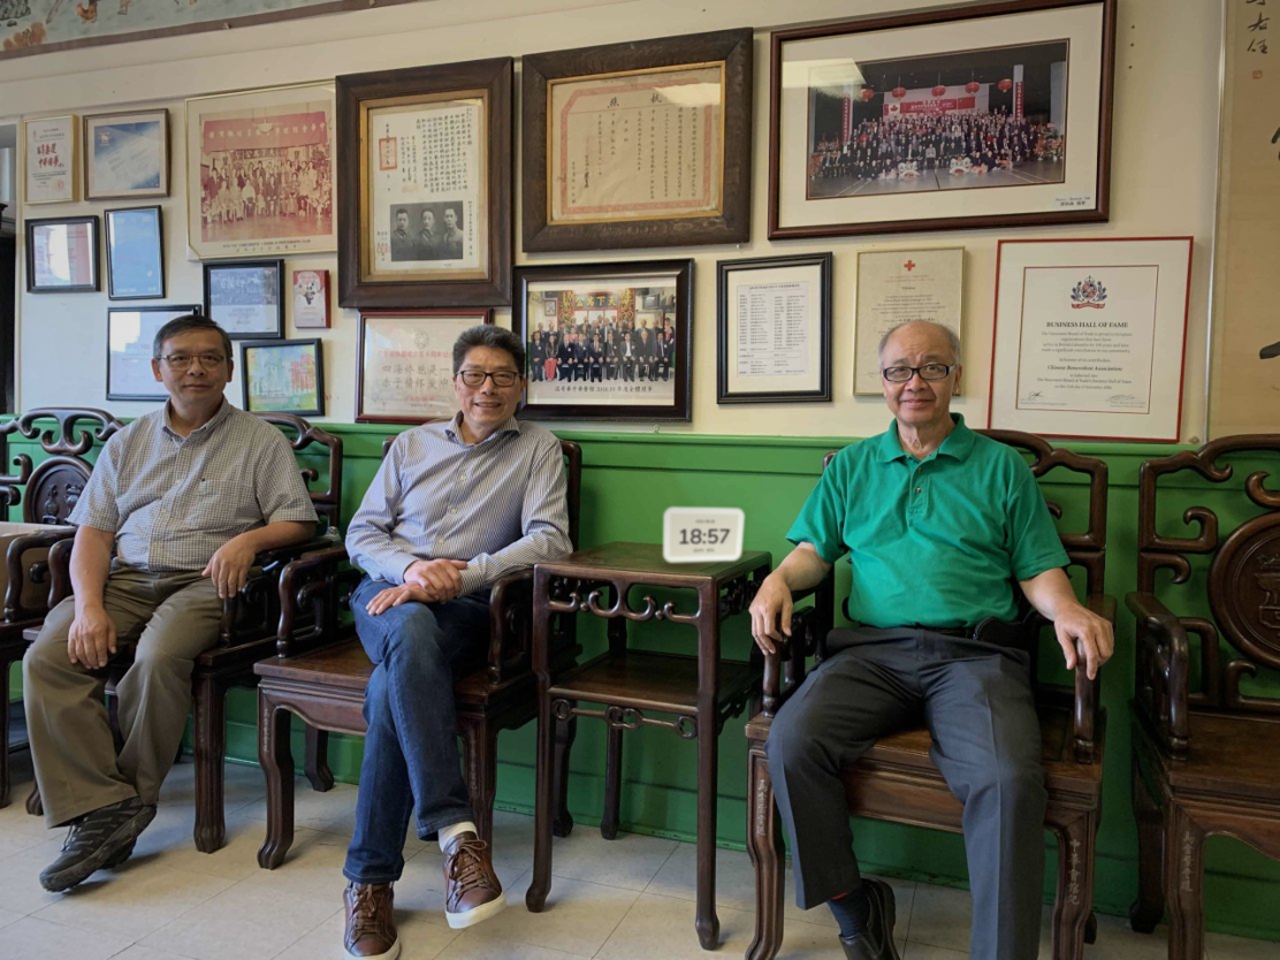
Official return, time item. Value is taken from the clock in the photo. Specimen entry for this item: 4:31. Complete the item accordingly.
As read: 18:57
